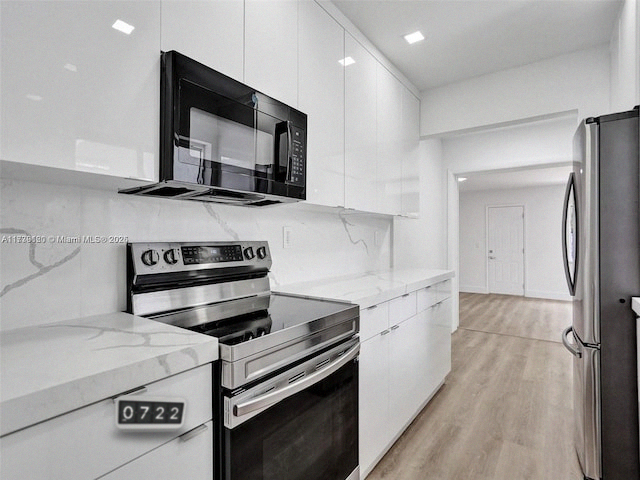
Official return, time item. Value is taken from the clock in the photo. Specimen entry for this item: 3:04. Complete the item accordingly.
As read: 7:22
